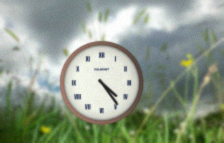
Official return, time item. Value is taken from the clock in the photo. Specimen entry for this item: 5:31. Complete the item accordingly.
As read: 4:24
